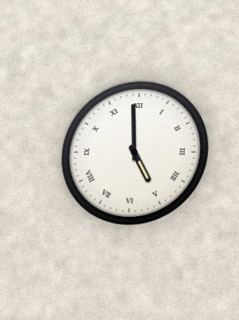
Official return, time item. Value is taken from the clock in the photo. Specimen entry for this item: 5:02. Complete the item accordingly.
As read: 4:59
